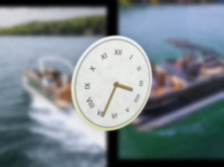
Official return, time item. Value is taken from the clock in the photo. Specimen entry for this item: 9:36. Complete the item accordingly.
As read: 3:34
